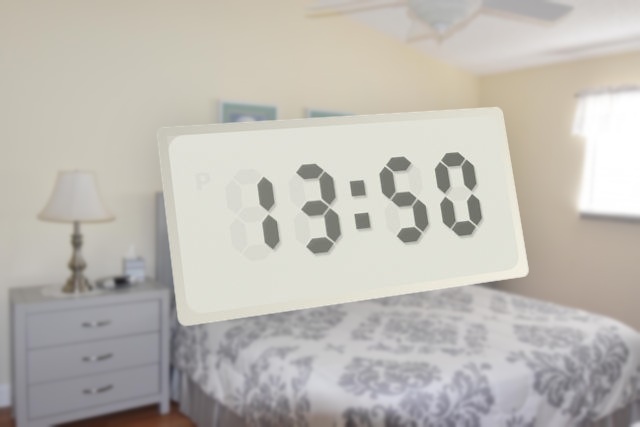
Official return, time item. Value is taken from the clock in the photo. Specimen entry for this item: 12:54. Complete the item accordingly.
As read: 13:50
